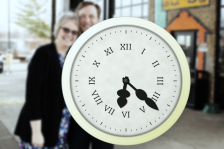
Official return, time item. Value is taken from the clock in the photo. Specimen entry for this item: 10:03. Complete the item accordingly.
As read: 6:22
